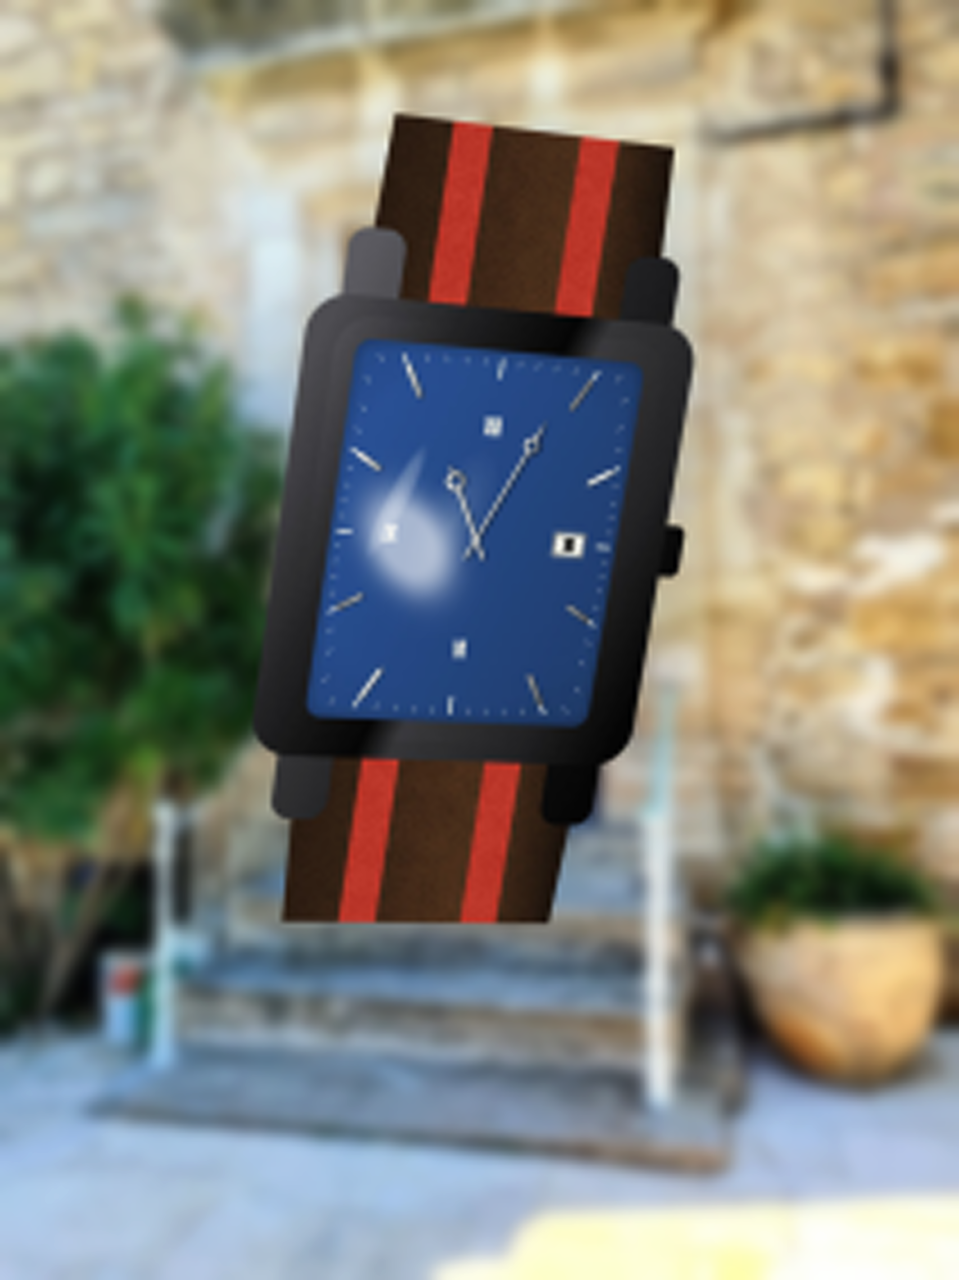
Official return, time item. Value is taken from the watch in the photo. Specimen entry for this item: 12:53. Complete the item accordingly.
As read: 11:04
